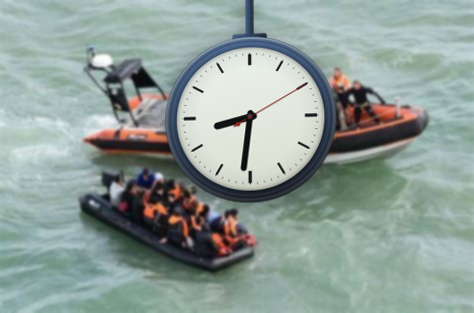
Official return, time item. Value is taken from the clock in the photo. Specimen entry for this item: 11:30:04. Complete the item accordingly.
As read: 8:31:10
